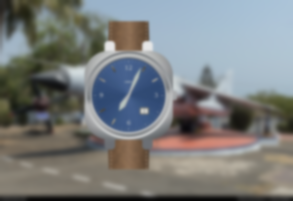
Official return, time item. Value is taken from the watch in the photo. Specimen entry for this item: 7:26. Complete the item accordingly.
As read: 7:04
